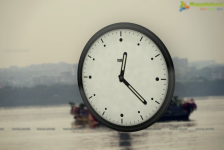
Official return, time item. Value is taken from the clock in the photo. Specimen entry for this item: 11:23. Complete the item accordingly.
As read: 12:22
